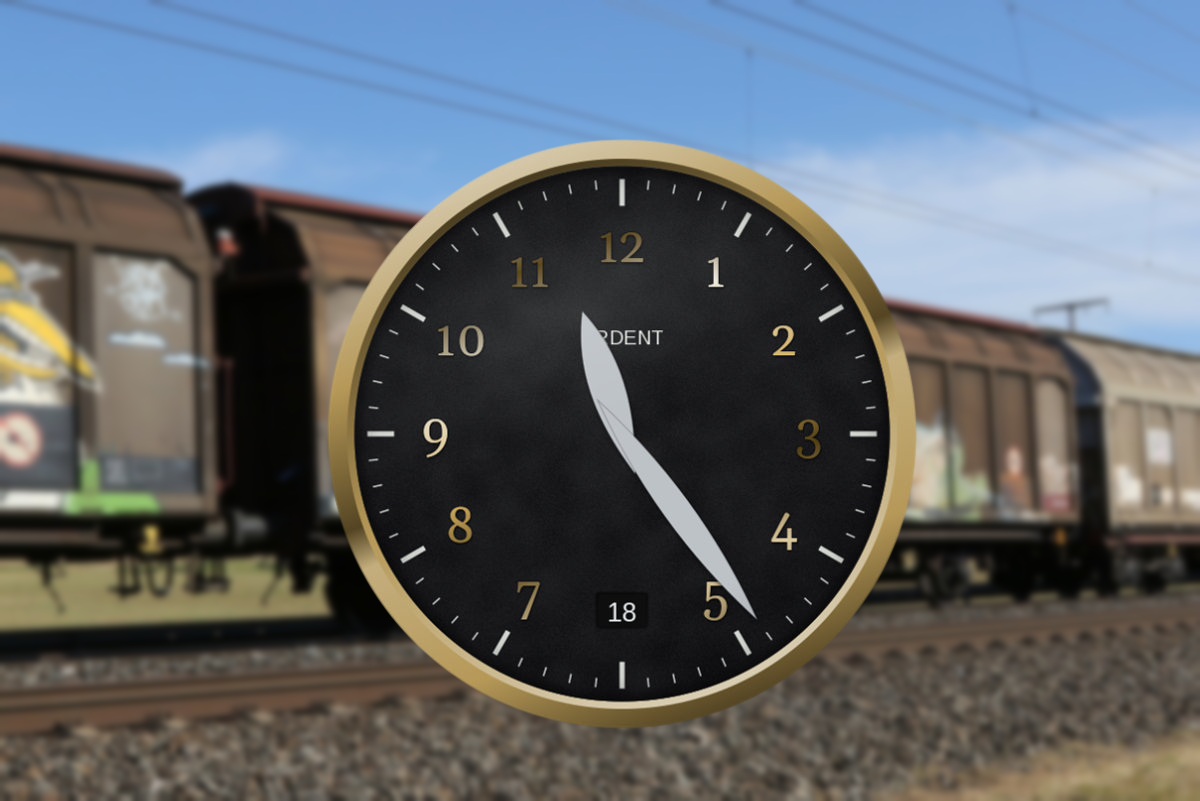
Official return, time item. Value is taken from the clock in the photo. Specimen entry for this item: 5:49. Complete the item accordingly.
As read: 11:24
